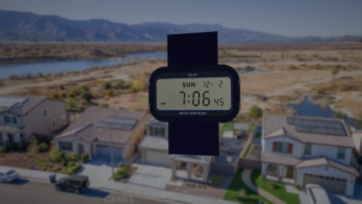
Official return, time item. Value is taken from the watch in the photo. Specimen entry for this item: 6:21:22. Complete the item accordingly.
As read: 7:06:45
